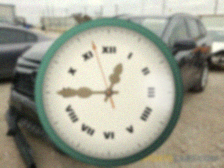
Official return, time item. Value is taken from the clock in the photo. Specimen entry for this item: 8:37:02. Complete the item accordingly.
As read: 12:44:57
